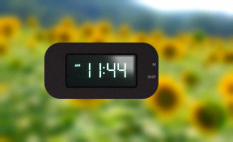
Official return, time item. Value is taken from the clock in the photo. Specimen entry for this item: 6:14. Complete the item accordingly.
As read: 11:44
